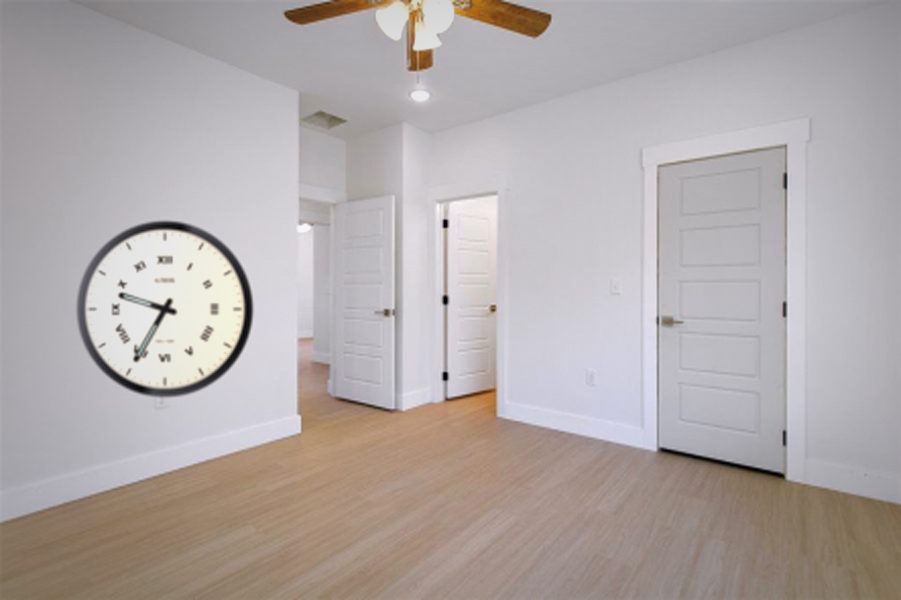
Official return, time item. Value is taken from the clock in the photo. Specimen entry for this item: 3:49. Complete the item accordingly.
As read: 9:35
